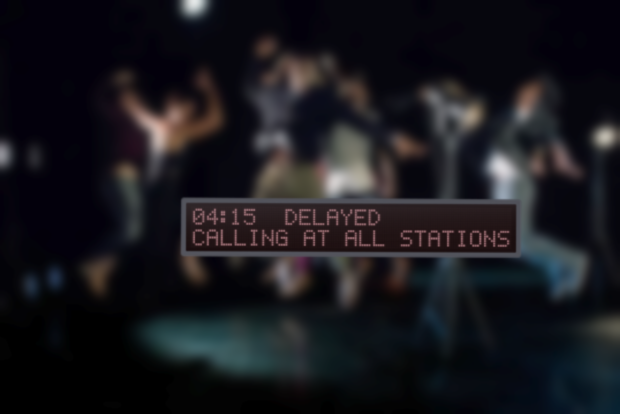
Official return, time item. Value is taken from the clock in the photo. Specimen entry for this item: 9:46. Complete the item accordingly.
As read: 4:15
